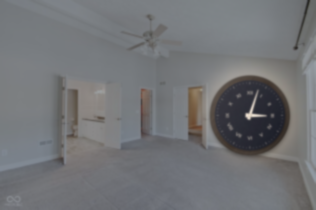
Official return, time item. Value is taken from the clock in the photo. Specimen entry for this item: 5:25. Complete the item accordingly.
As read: 3:03
